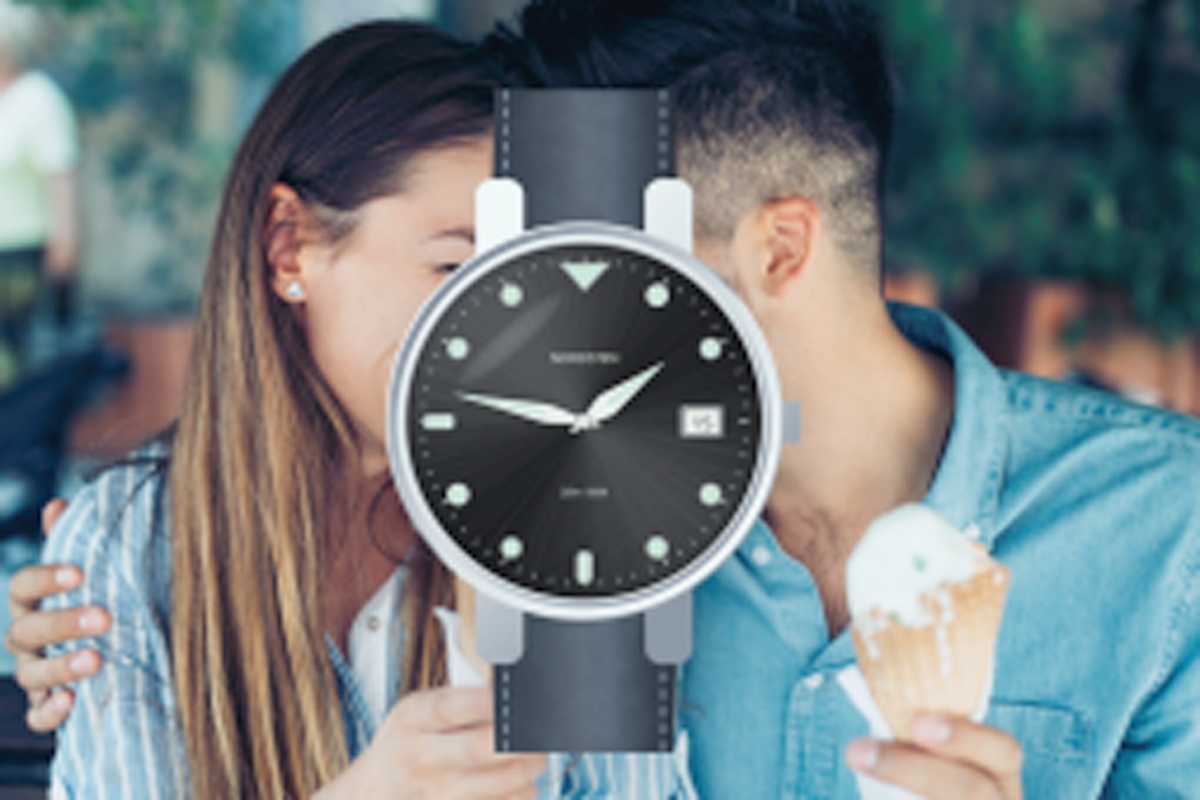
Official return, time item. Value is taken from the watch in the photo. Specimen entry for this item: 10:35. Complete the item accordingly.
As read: 1:47
